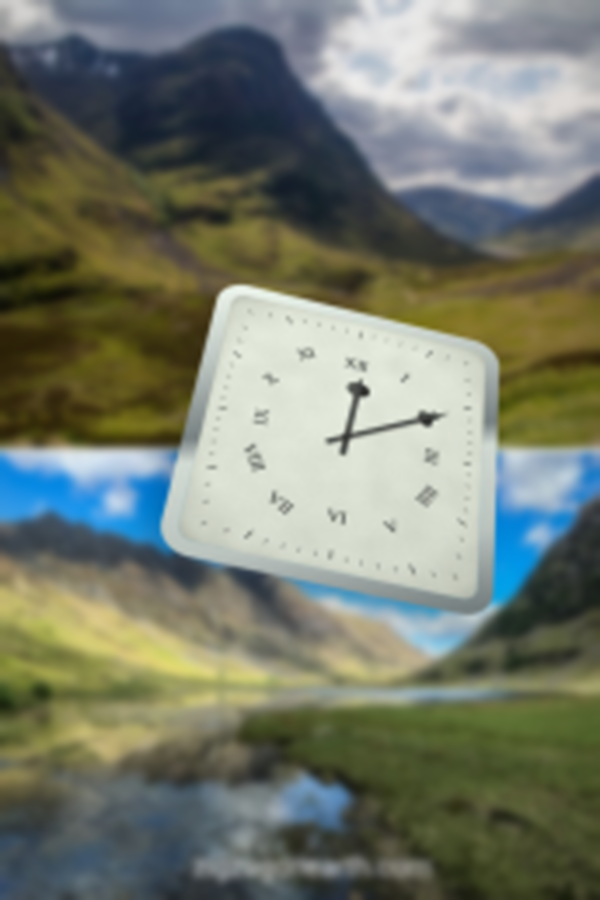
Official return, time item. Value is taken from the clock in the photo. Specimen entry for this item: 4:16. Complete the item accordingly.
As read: 12:10
